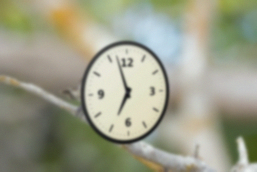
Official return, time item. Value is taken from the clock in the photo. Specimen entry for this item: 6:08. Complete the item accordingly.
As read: 6:57
